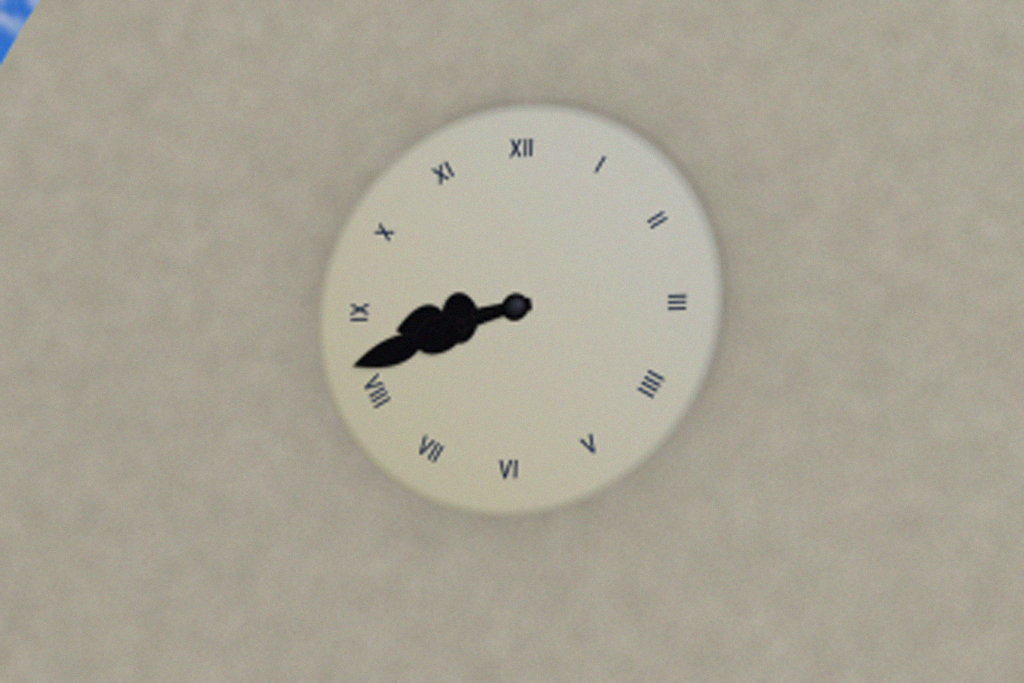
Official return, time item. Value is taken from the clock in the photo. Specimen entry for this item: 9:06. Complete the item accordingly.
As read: 8:42
